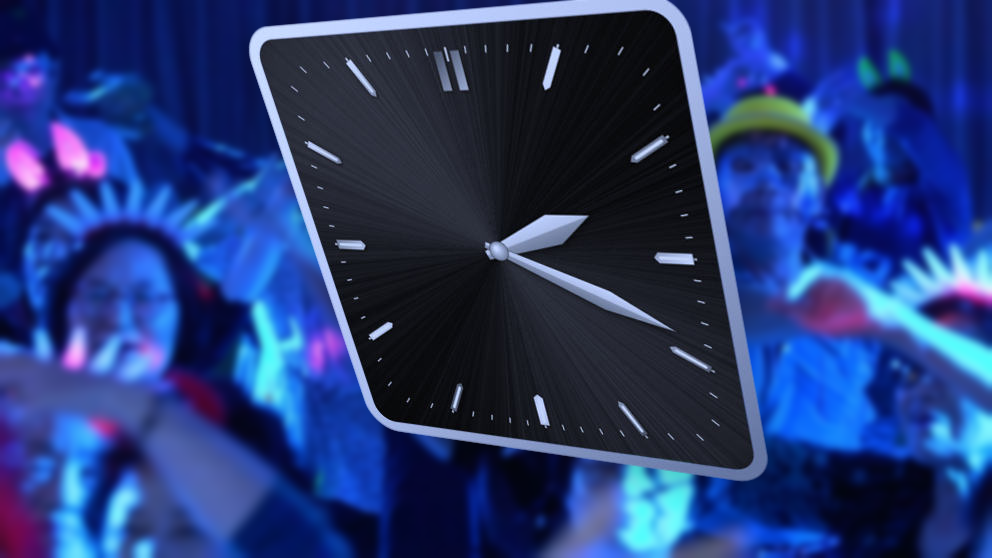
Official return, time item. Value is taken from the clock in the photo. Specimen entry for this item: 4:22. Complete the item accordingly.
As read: 2:19
